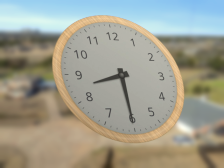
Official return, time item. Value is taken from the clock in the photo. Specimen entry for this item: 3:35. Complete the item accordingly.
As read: 8:30
